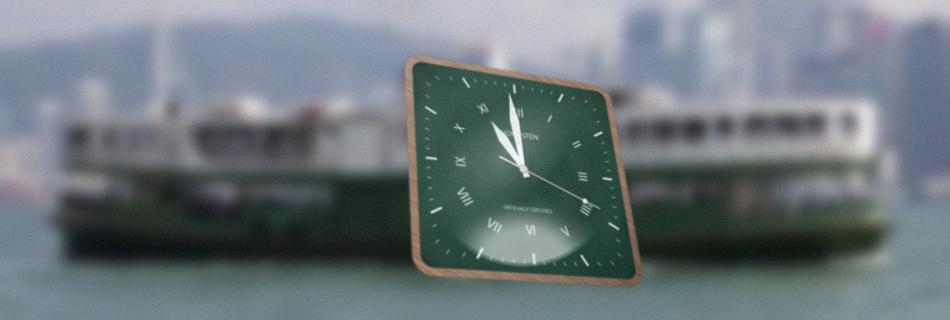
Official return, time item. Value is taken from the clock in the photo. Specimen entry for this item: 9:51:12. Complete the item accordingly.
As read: 10:59:19
